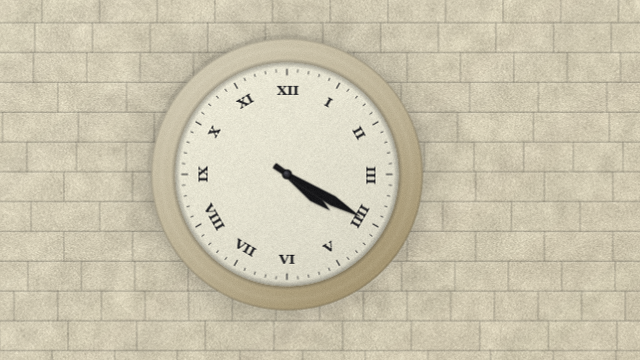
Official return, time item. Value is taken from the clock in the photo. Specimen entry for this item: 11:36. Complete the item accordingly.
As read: 4:20
